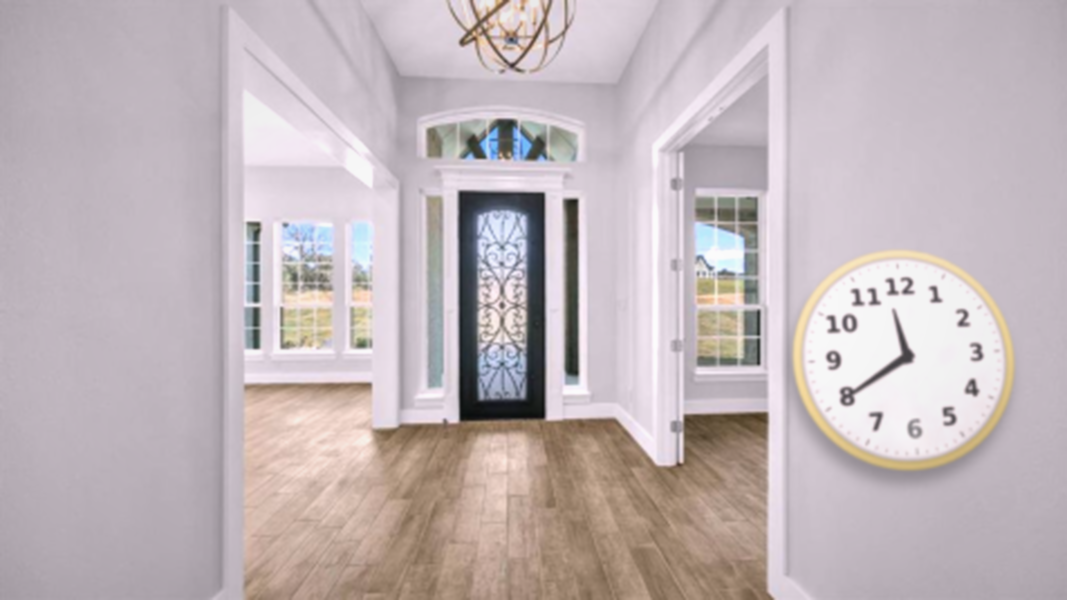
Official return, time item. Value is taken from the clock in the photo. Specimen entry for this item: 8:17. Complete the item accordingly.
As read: 11:40
